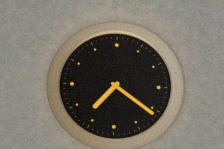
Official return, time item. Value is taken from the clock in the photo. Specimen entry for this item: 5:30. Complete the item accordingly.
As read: 7:21
